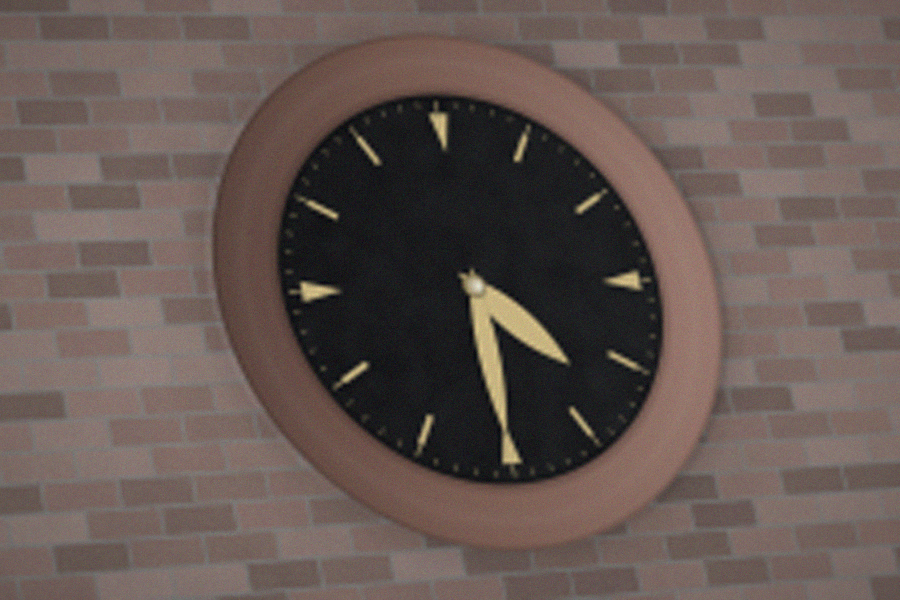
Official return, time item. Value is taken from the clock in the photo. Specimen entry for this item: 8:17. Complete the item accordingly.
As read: 4:30
